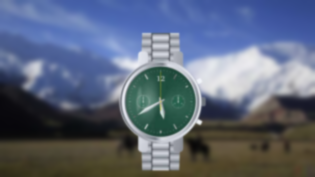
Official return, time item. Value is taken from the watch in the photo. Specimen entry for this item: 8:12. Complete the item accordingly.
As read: 5:40
